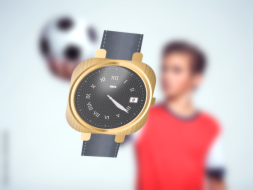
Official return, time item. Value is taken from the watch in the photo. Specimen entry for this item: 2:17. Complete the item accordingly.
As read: 4:21
